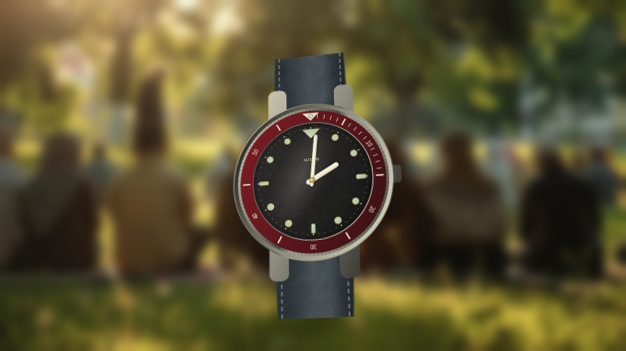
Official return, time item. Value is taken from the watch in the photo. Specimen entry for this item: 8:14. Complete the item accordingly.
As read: 2:01
